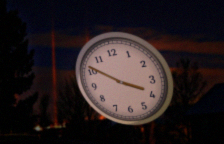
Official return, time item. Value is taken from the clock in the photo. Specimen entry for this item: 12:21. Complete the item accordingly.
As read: 3:51
